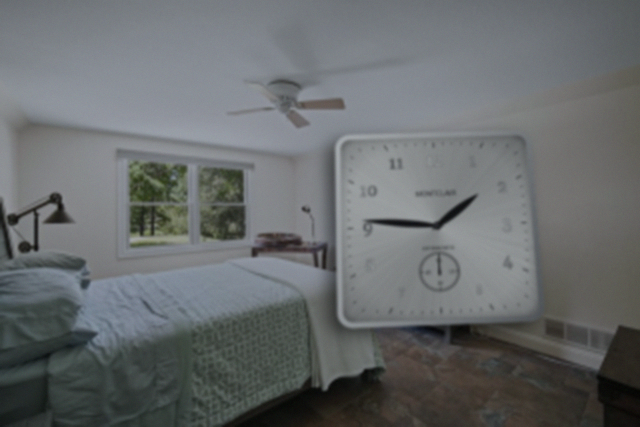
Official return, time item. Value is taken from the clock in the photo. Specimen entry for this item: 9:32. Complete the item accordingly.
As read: 1:46
